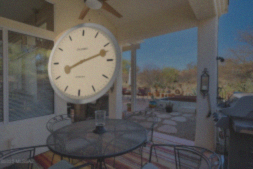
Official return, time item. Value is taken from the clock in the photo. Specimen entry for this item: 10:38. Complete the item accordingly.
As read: 8:12
